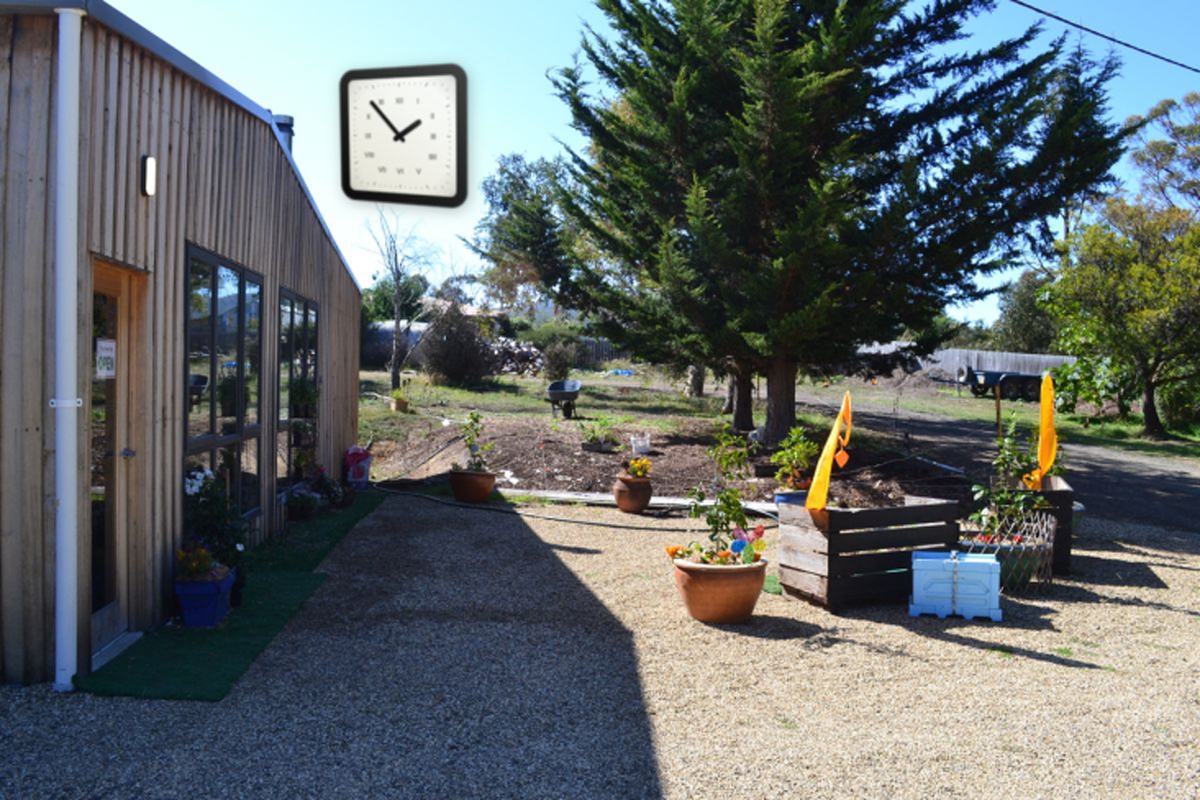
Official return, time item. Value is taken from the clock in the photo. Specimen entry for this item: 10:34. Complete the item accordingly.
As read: 1:53
